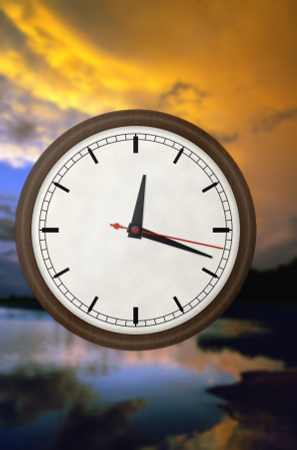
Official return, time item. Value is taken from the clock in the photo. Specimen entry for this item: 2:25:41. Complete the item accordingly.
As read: 12:18:17
